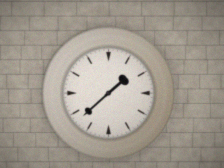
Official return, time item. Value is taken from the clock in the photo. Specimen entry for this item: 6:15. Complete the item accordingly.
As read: 1:38
